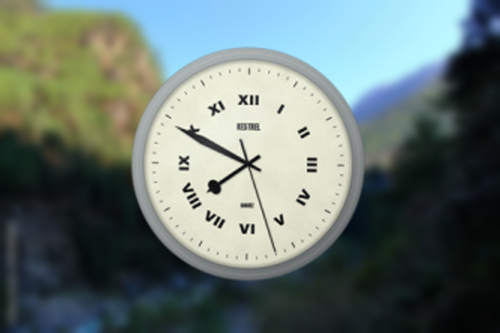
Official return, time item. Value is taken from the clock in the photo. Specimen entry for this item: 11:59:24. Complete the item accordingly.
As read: 7:49:27
